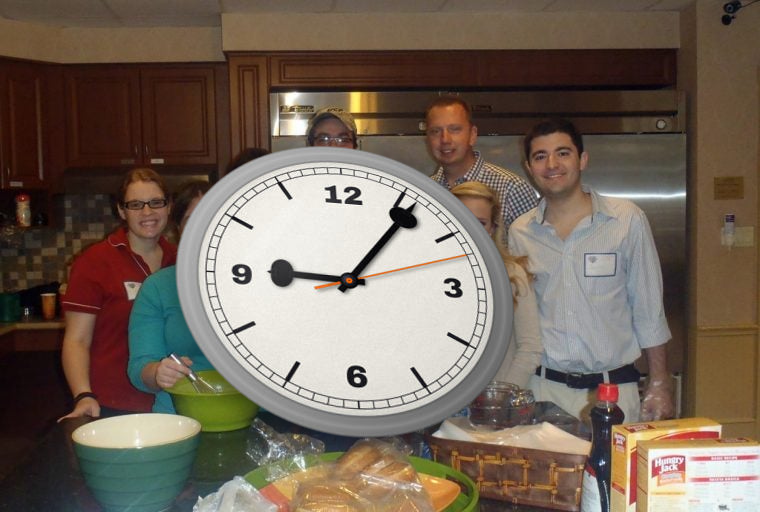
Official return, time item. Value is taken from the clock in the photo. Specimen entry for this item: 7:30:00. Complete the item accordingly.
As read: 9:06:12
